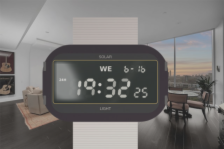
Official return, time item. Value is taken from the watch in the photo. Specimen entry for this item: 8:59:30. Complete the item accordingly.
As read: 19:32:25
